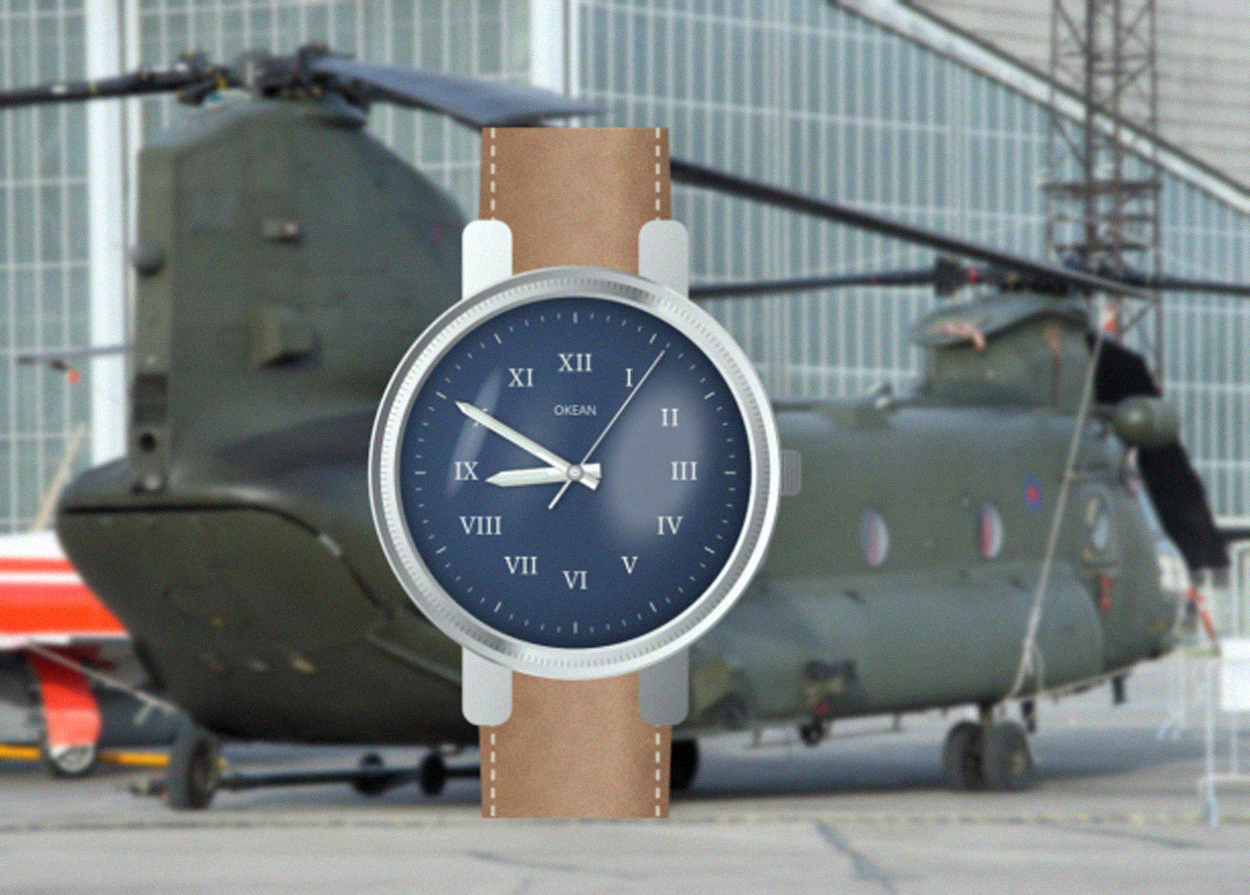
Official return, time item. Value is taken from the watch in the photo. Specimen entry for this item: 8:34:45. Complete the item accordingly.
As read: 8:50:06
